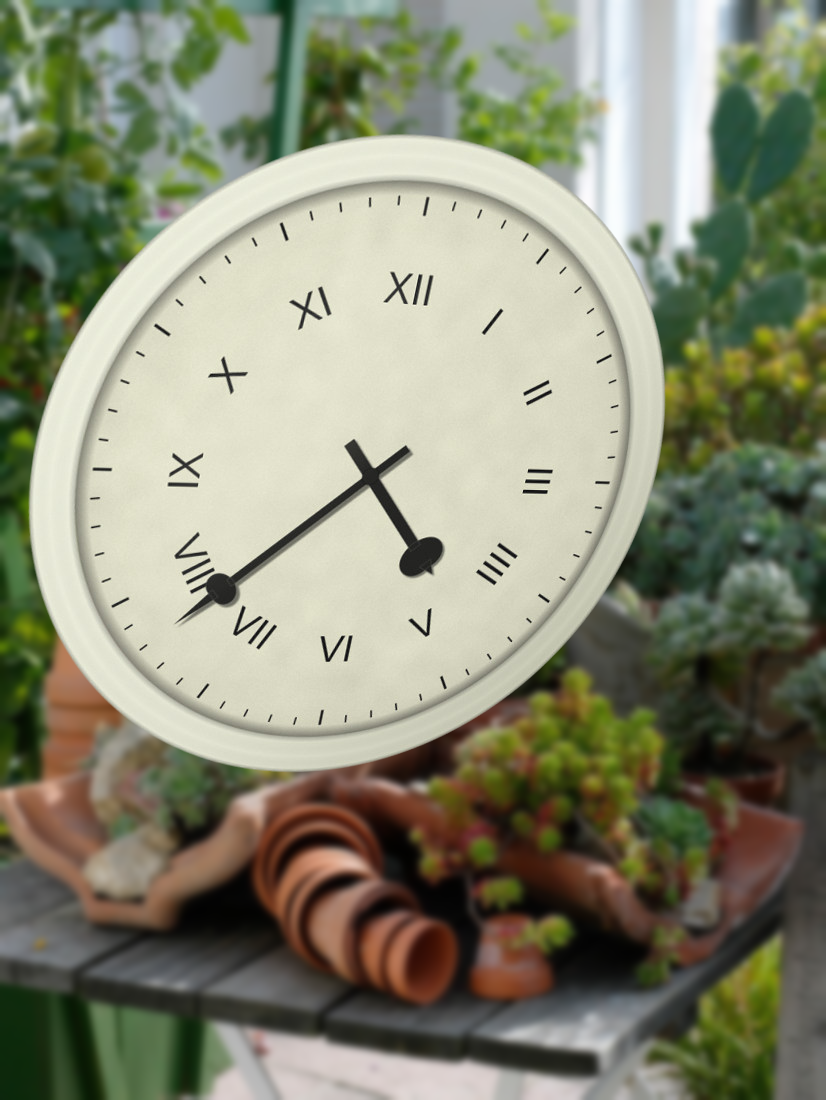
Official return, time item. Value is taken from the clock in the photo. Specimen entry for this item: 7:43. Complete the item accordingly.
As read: 4:38
